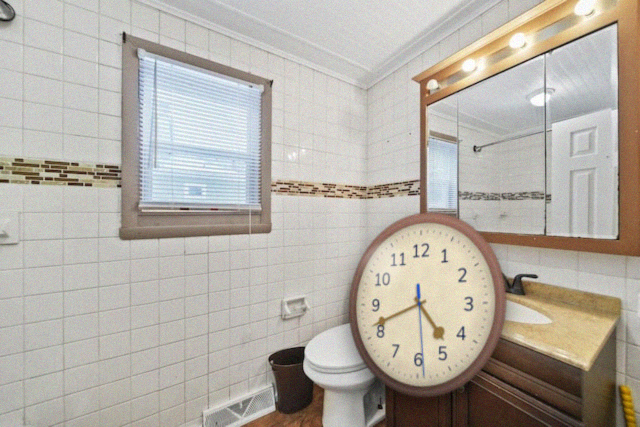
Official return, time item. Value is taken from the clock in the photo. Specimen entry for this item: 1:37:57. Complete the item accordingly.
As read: 4:41:29
